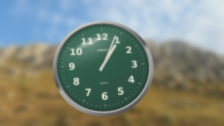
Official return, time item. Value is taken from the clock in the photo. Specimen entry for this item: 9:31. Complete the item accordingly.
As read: 1:04
